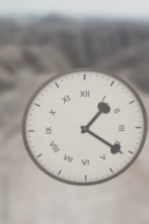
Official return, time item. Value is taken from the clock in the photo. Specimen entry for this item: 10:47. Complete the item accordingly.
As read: 1:21
